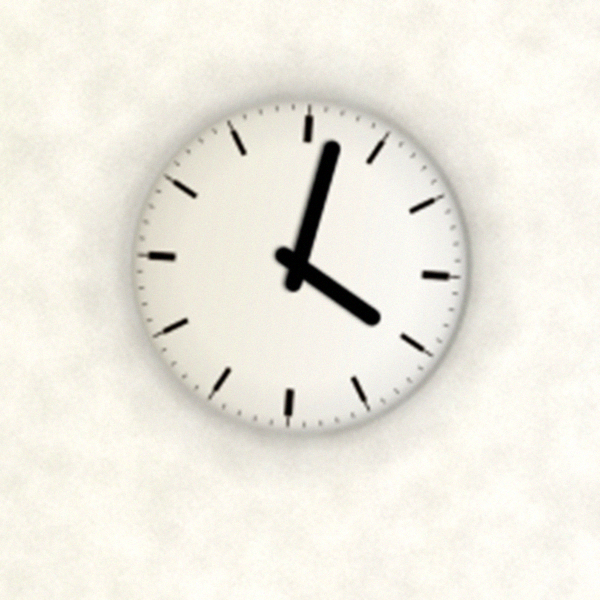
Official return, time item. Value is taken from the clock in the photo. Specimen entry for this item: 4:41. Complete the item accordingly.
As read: 4:02
